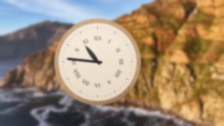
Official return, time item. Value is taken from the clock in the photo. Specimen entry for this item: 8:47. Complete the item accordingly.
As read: 10:46
